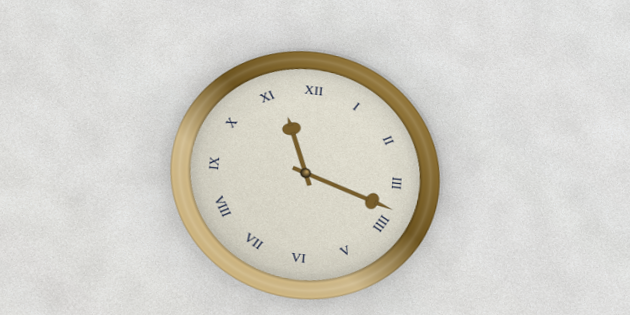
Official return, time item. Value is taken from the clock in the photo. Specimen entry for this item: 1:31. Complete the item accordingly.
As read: 11:18
